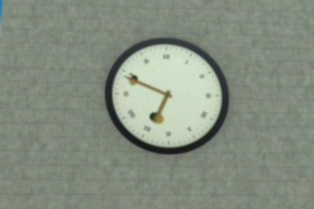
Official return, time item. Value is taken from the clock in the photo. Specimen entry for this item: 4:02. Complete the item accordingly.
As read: 6:49
